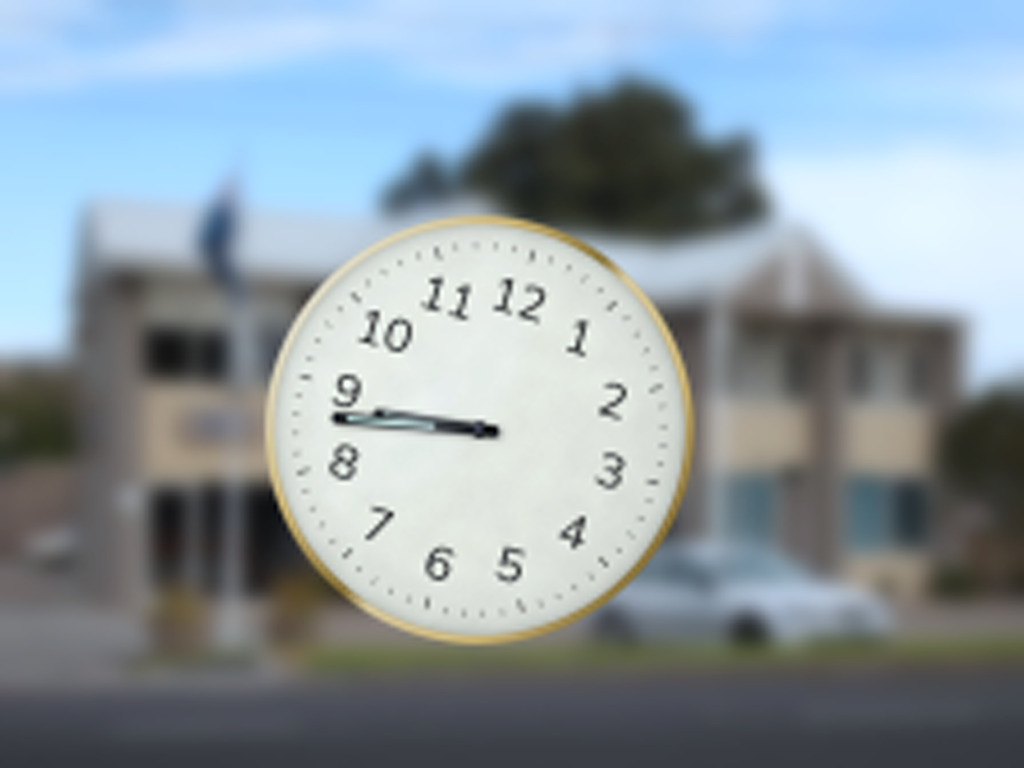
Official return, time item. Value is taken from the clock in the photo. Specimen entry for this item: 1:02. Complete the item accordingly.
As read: 8:43
